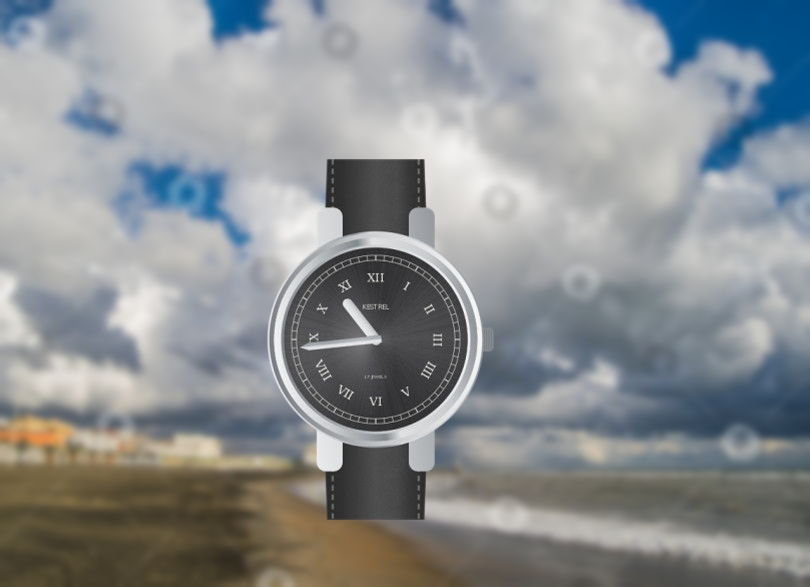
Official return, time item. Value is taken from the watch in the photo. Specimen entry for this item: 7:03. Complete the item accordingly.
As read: 10:44
